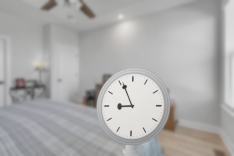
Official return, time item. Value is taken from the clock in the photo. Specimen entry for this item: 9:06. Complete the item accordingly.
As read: 8:56
